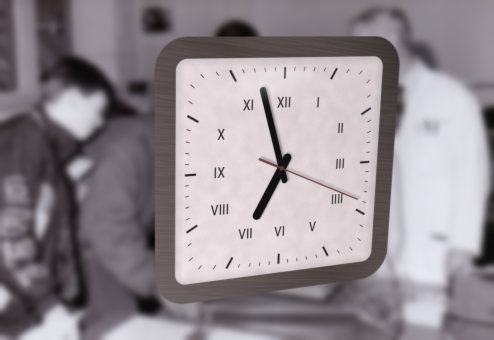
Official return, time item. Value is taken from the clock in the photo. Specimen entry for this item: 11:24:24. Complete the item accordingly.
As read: 6:57:19
